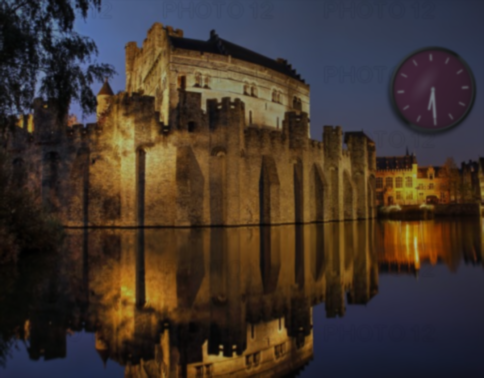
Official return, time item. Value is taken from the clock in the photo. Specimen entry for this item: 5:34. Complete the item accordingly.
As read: 6:30
